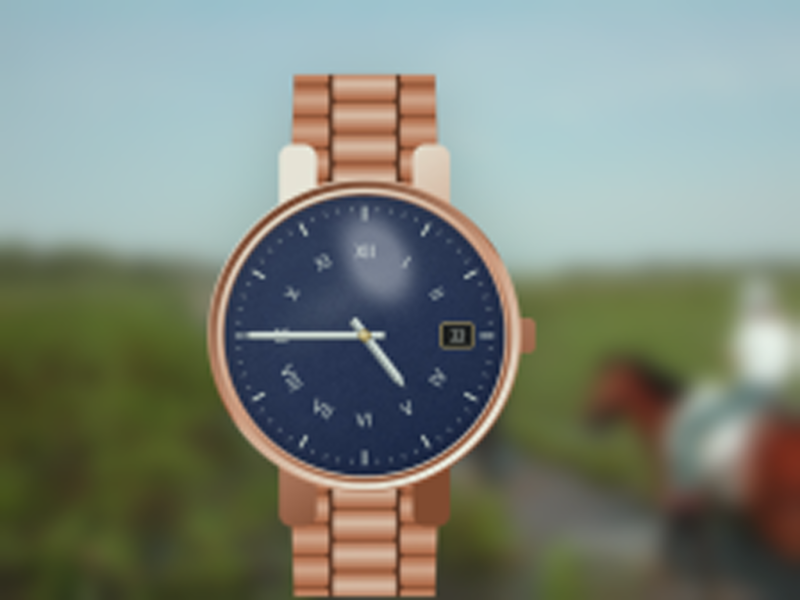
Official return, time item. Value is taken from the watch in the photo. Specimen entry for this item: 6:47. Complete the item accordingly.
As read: 4:45
